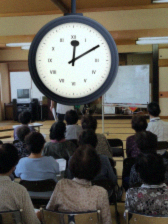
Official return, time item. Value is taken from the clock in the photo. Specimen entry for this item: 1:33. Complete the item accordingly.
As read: 12:10
